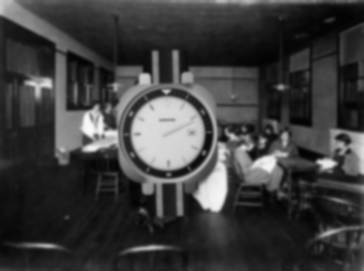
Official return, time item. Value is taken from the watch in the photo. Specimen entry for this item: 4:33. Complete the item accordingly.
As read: 2:11
